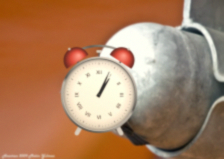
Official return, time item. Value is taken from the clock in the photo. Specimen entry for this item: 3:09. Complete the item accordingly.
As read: 1:04
